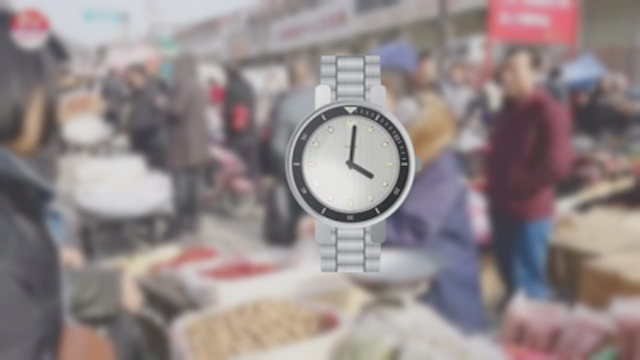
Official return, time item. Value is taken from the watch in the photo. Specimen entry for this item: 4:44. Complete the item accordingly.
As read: 4:01
